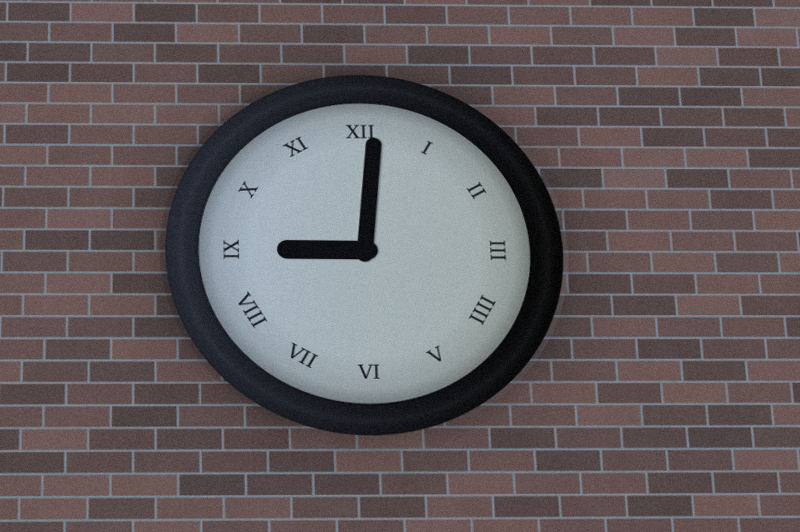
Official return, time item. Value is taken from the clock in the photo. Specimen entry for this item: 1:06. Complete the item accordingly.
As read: 9:01
